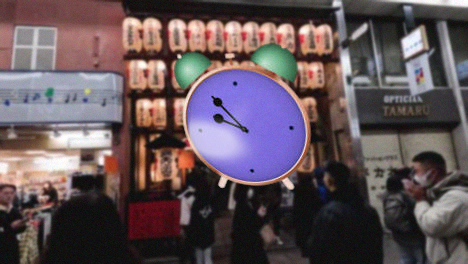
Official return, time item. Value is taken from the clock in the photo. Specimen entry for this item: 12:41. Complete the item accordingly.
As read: 9:54
